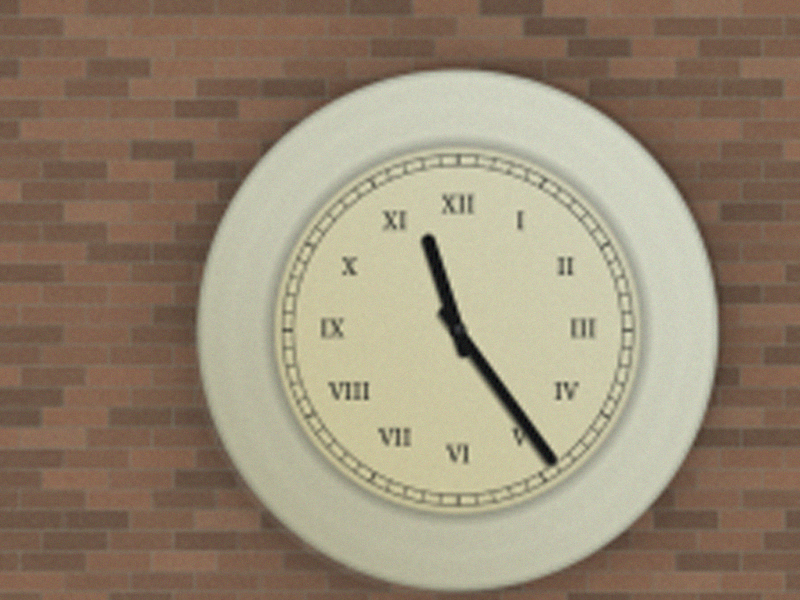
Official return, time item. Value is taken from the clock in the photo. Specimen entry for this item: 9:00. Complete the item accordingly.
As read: 11:24
